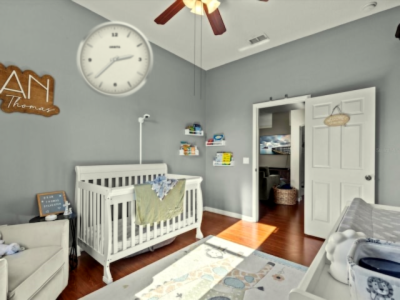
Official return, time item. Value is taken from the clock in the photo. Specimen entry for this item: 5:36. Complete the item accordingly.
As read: 2:38
